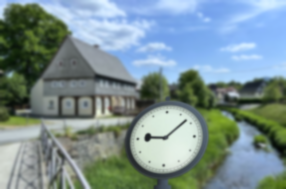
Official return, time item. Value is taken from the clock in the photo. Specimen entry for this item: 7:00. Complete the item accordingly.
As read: 9:08
